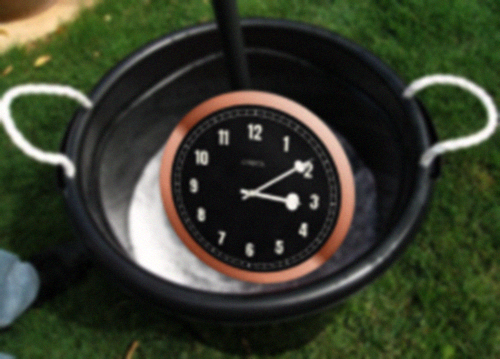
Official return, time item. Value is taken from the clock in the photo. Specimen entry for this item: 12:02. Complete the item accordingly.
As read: 3:09
